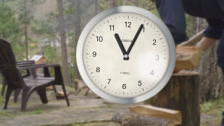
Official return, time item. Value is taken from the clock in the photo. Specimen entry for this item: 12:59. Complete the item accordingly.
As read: 11:04
